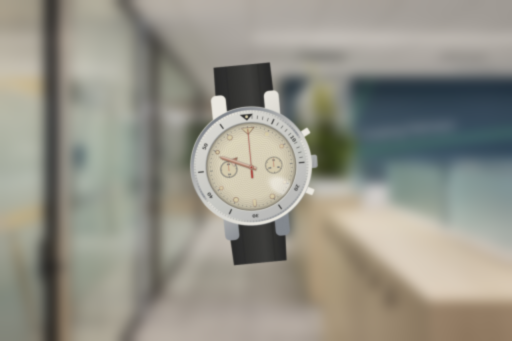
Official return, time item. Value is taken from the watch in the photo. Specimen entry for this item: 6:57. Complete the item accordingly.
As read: 9:49
